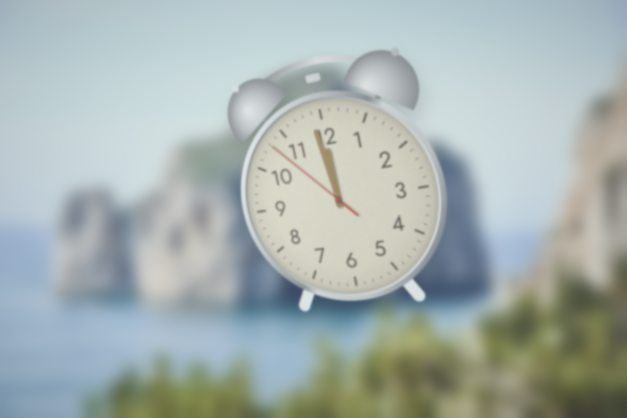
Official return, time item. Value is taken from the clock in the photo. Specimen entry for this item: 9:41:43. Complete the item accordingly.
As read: 11:58:53
